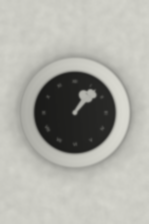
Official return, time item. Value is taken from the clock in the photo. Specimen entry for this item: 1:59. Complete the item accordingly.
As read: 1:07
